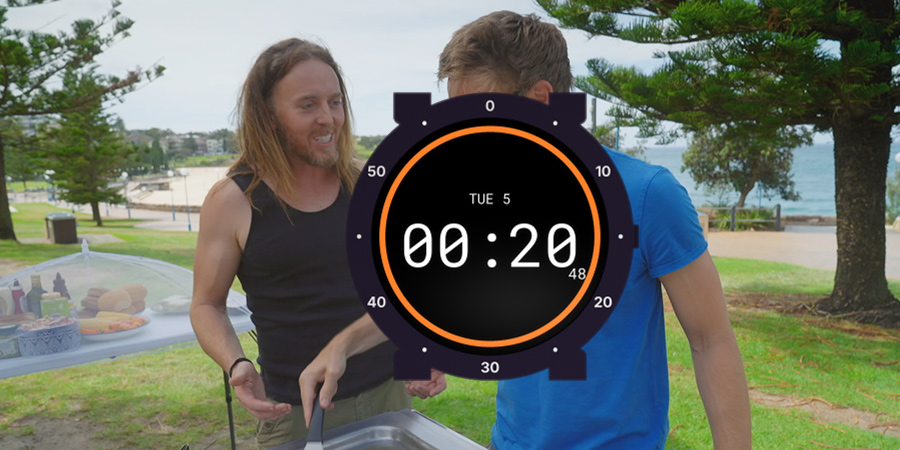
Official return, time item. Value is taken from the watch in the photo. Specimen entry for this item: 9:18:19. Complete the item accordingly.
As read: 0:20:48
